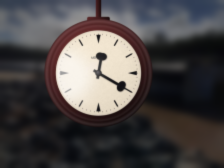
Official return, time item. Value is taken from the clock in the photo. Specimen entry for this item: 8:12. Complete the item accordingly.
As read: 12:20
